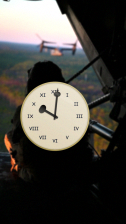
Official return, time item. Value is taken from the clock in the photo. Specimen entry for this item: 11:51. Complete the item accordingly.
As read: 10:01
